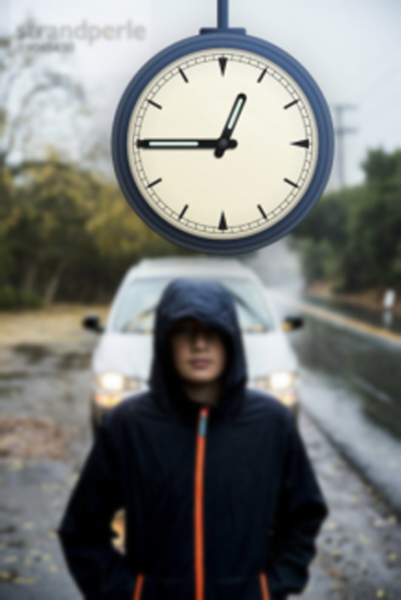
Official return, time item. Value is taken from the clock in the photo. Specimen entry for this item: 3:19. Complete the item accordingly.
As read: 12:45
